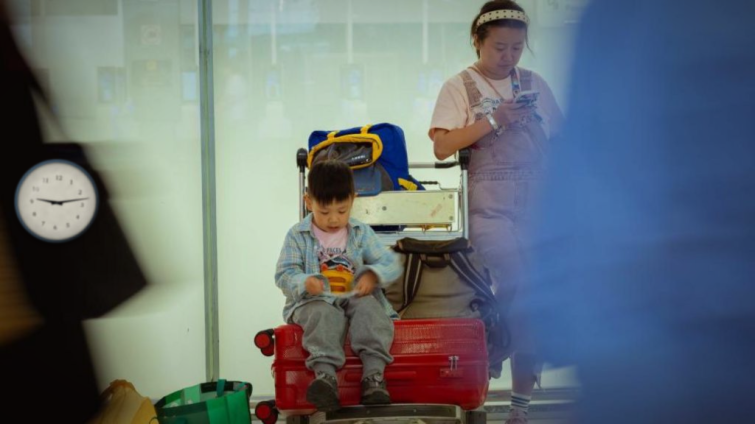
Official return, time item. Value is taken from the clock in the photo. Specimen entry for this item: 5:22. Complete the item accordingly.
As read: 9:13
